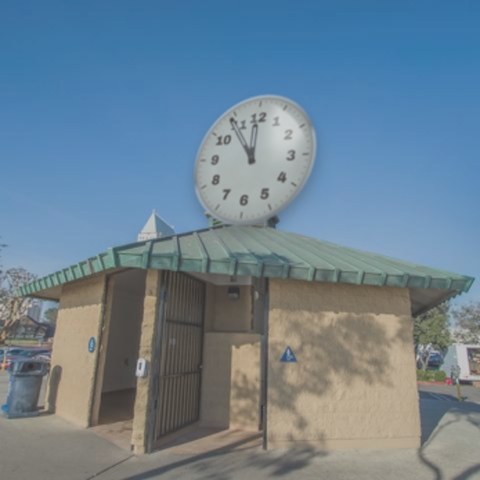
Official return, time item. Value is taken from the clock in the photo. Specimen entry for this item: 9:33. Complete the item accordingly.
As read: 11:54
